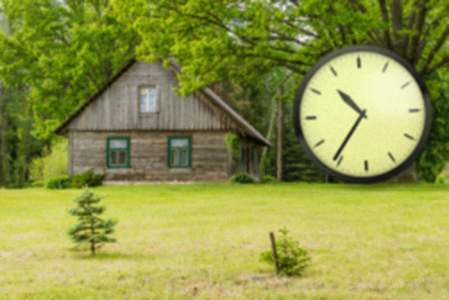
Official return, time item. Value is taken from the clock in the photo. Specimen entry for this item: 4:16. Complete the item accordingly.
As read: 10:36
